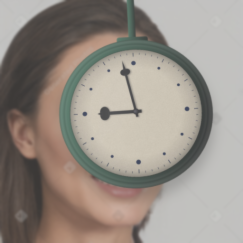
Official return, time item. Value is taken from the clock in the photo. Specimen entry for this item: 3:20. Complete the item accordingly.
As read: 8:58
